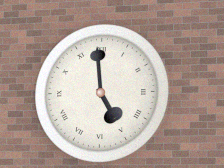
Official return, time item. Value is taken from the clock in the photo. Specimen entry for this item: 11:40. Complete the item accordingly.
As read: 4:59
